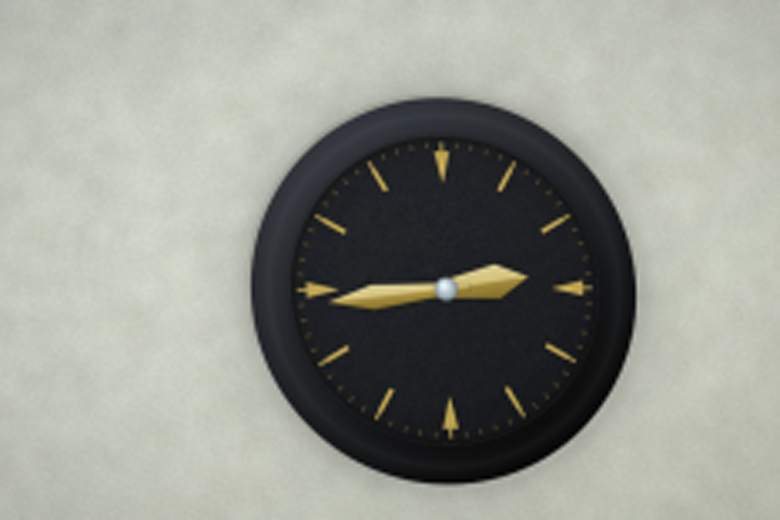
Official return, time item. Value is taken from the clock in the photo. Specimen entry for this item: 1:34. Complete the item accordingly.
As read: 2:44
